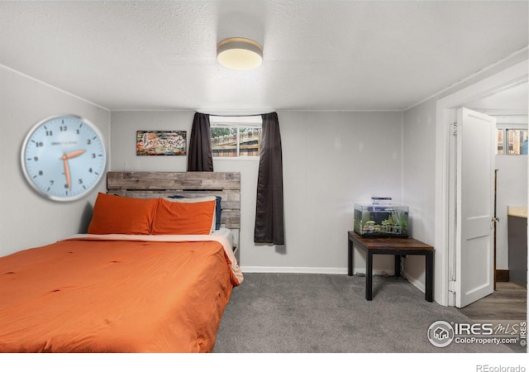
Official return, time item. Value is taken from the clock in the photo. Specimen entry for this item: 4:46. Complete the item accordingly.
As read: 2:29
